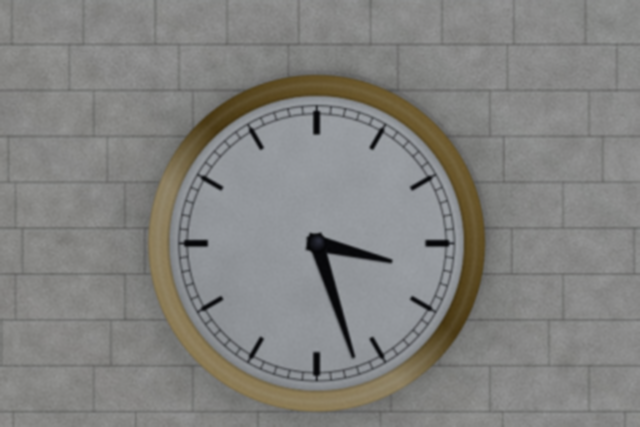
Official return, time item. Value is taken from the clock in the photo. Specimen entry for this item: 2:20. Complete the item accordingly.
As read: 3:27
